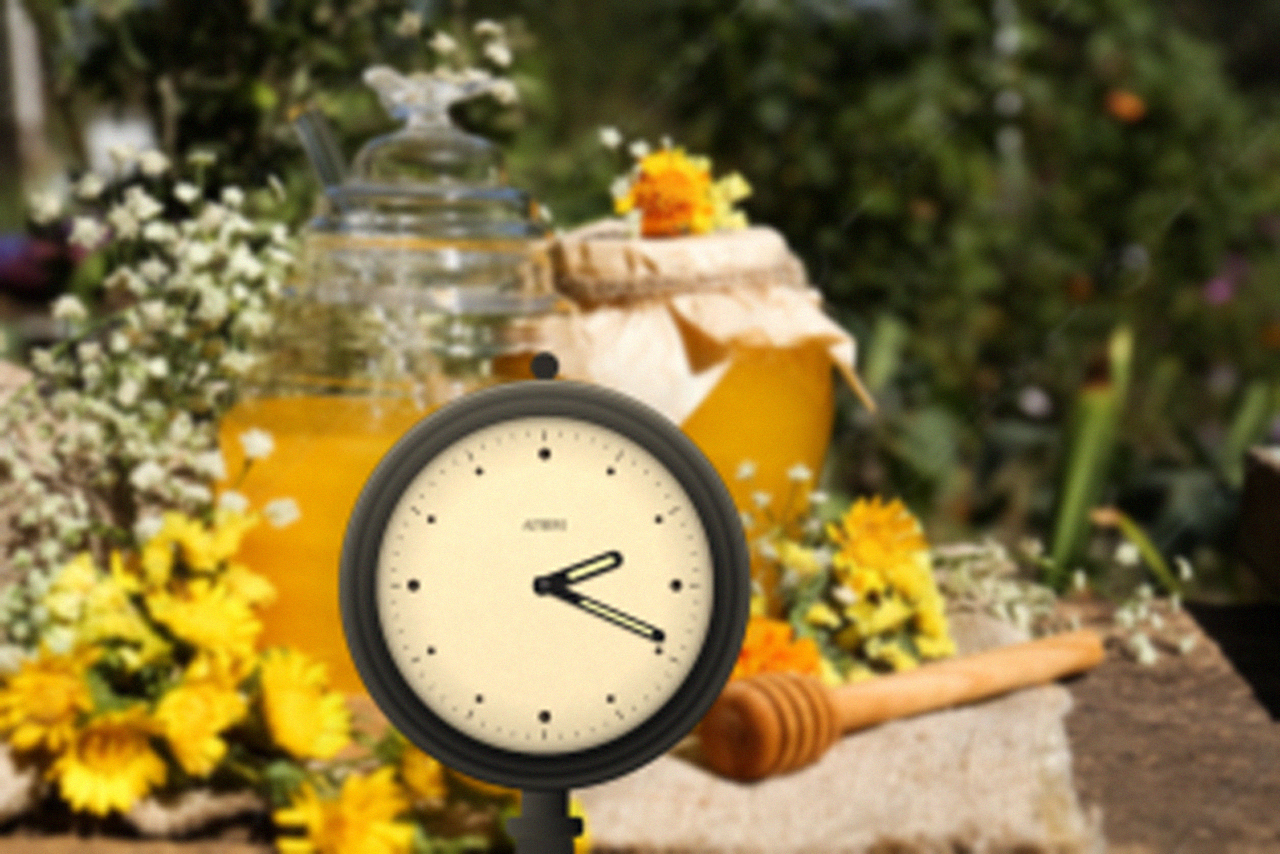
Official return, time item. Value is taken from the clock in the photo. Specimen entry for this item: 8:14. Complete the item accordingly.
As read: 2:19
